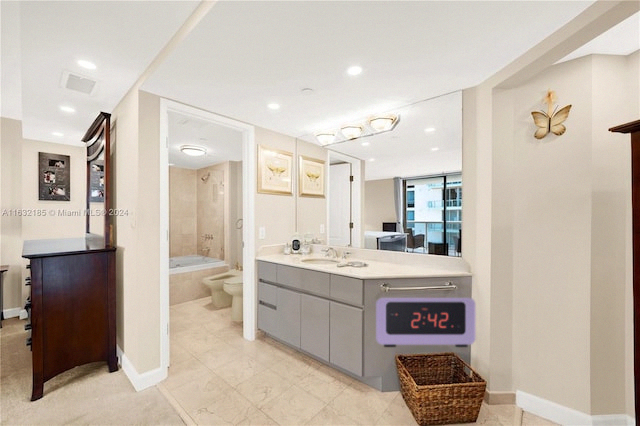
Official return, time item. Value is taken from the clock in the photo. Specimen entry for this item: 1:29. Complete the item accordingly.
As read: 2:42
